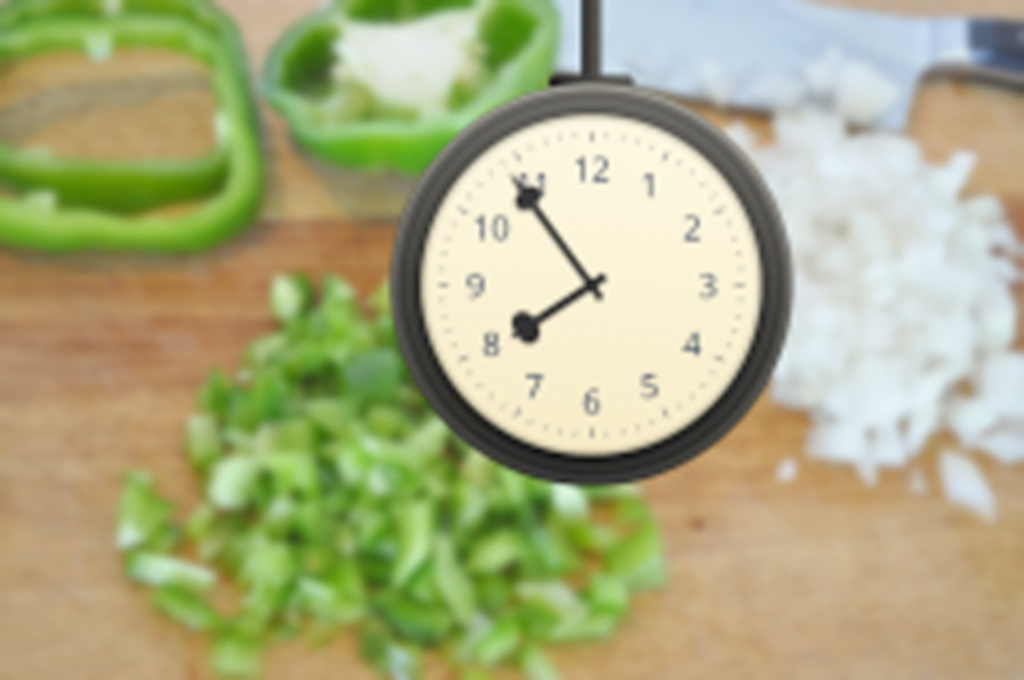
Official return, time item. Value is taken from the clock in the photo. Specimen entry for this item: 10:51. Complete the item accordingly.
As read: 7:54
